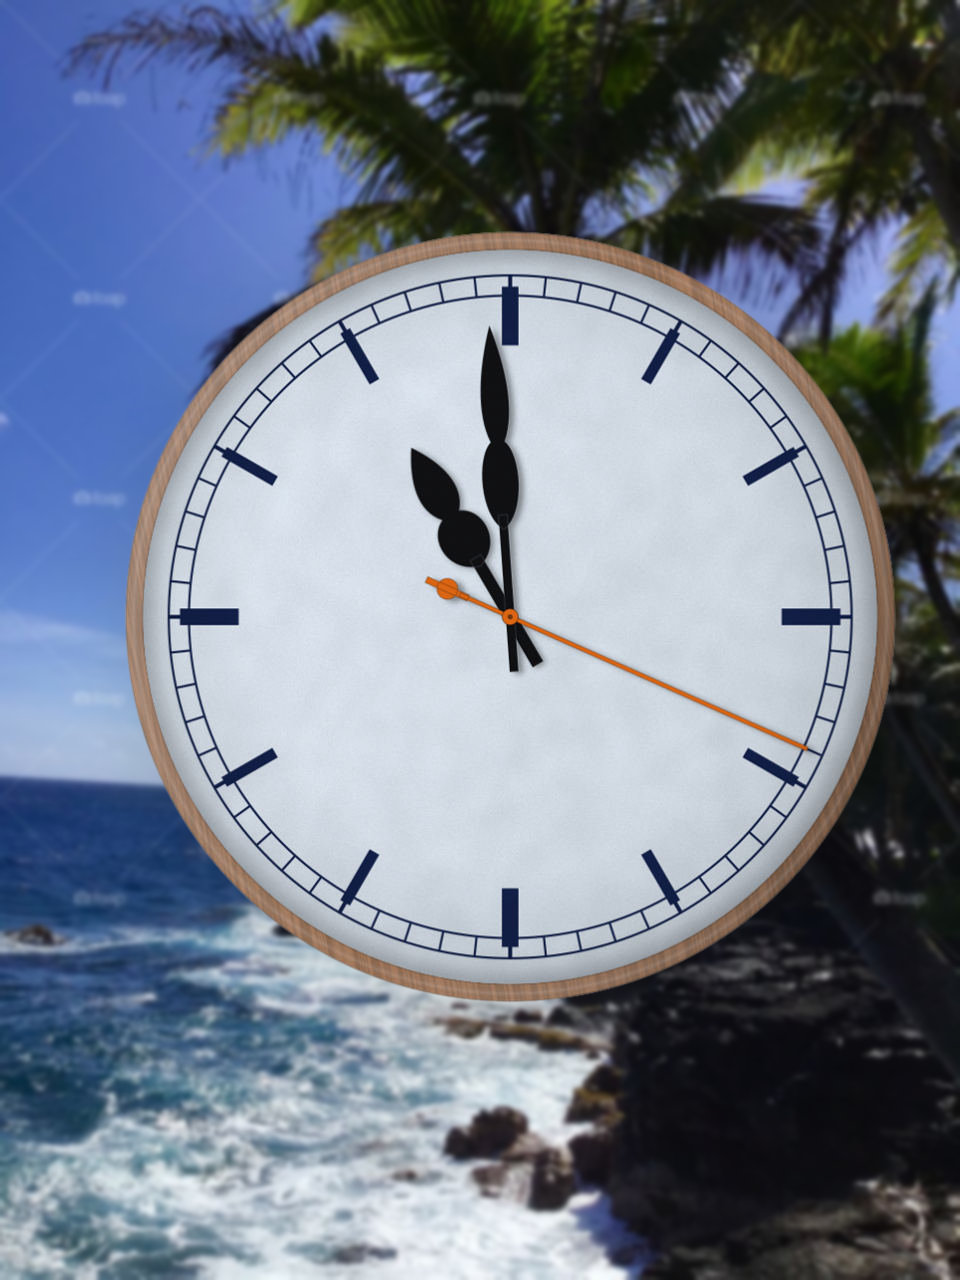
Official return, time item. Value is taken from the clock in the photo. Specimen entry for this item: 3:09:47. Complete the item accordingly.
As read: 10:59:19
